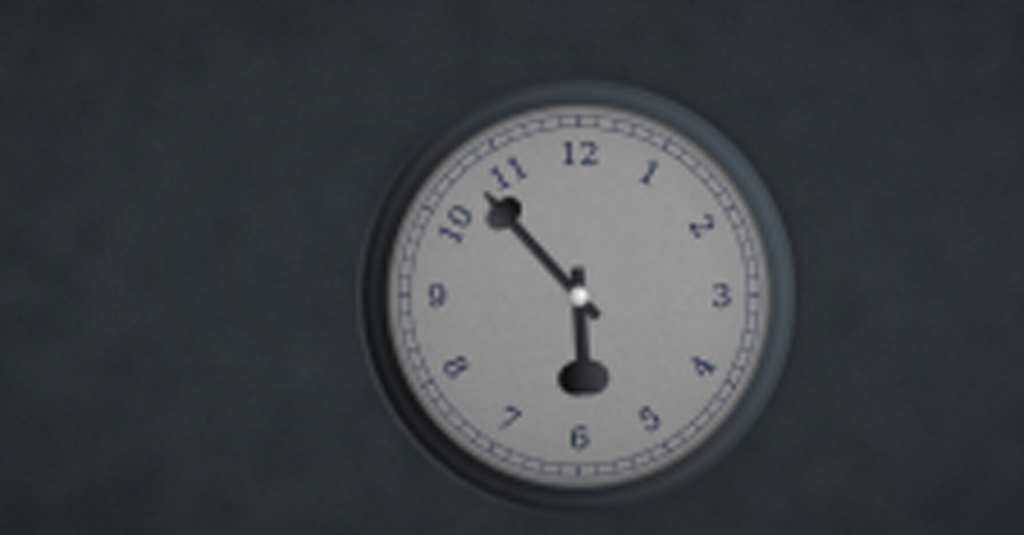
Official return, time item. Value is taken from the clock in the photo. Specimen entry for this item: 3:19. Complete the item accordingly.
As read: 5:53
